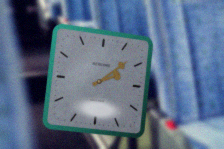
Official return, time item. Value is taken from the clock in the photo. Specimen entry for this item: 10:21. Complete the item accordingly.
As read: 2:08
